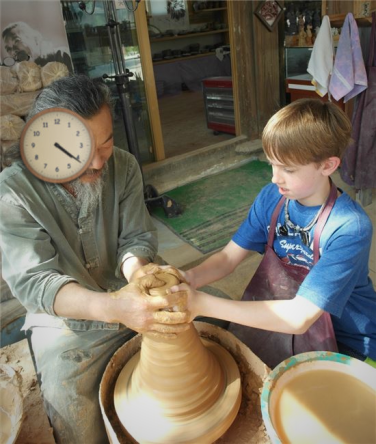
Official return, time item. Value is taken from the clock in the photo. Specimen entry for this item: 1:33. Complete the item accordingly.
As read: 4:21
